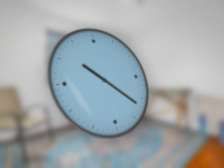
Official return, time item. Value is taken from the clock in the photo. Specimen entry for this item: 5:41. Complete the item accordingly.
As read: 10:22
